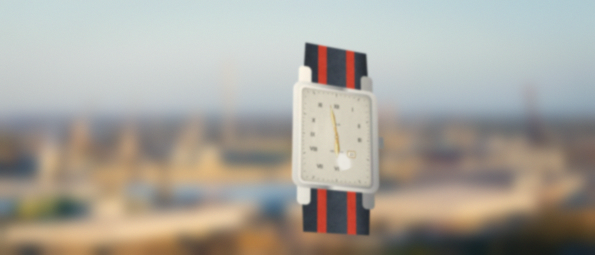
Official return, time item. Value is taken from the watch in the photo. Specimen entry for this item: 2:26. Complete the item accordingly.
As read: 5:58
